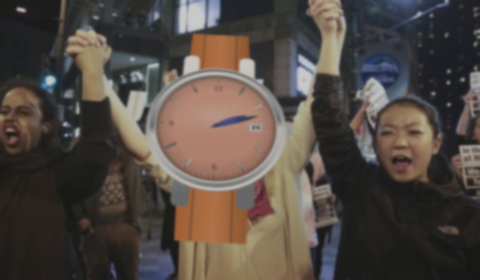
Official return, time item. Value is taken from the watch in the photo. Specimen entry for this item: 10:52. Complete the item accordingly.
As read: 2:12
